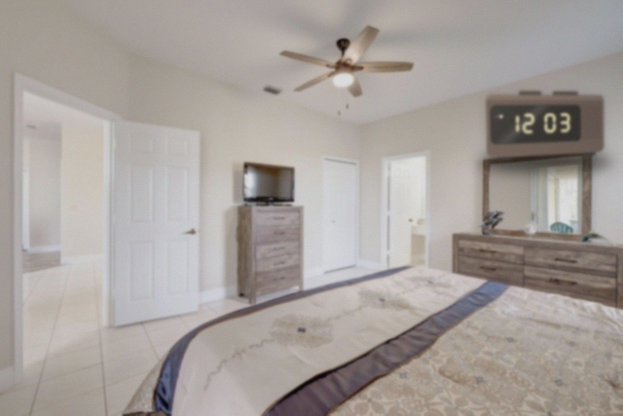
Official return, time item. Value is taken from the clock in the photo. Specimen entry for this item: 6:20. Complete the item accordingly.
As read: 12:03
